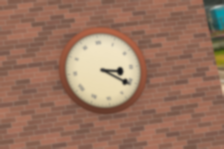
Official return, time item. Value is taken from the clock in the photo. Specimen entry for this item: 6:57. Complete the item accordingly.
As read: 3:21
